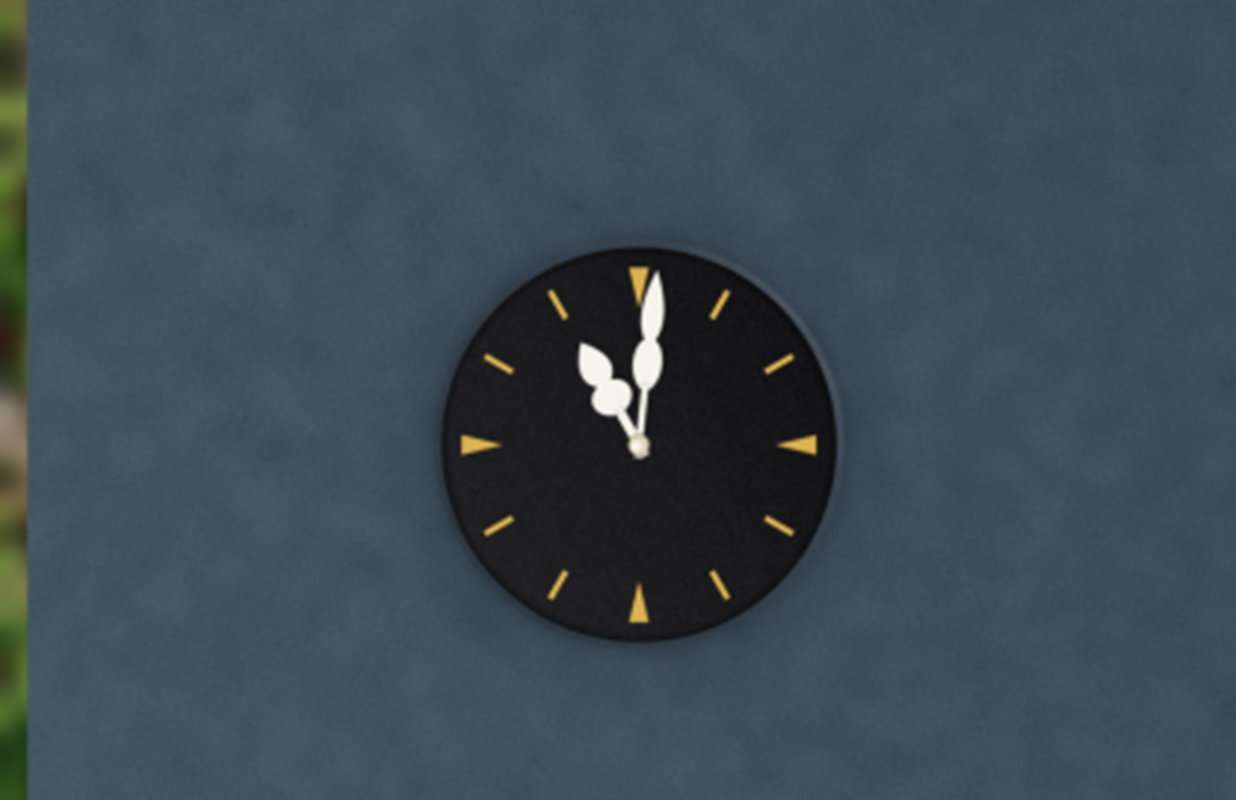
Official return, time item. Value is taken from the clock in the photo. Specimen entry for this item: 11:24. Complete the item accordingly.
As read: 11:01
